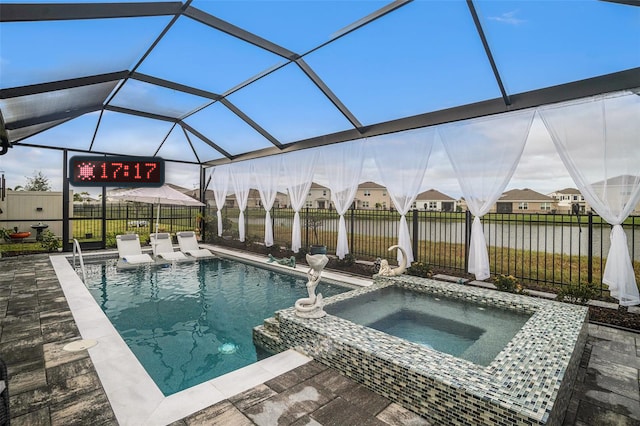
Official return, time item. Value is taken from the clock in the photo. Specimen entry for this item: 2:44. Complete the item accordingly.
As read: 17:17
